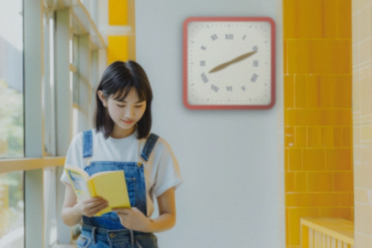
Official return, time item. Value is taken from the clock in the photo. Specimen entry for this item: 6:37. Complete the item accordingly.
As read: 8:11
